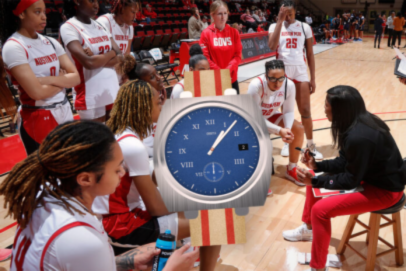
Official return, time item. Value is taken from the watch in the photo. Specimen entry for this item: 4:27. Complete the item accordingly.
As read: 1:07
